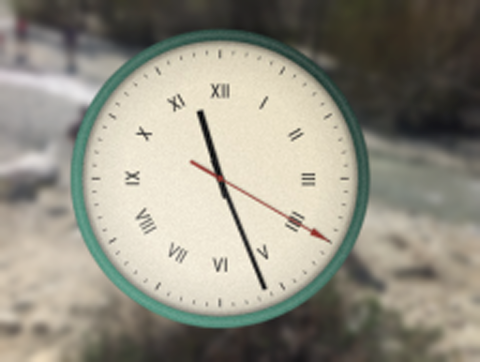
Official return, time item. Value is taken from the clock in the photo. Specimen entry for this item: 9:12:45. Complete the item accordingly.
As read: 11:26:20
